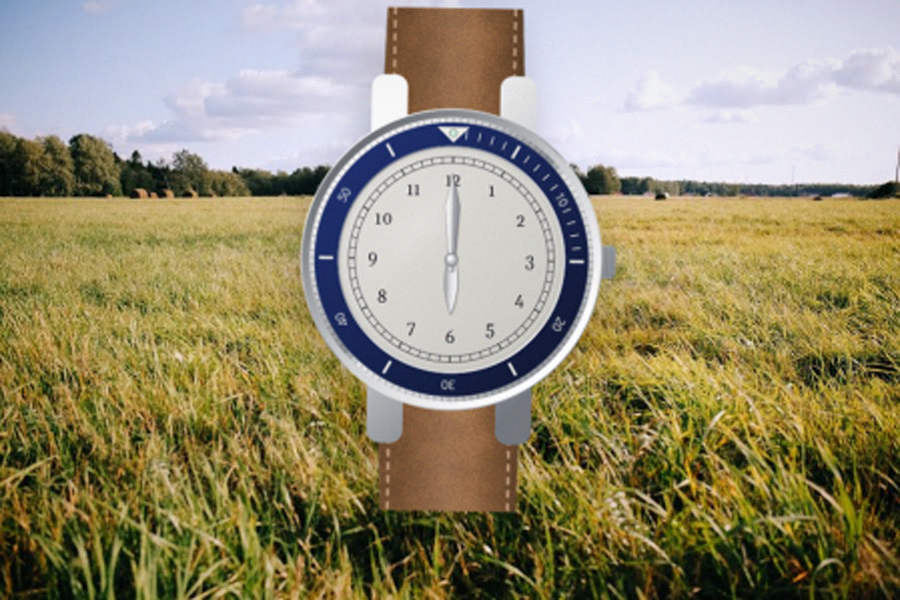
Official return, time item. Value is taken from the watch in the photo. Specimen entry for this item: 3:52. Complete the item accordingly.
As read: 6:00
